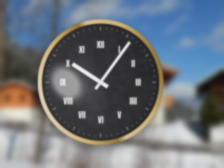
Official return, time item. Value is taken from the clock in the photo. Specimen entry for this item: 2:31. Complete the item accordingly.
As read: 10:06
